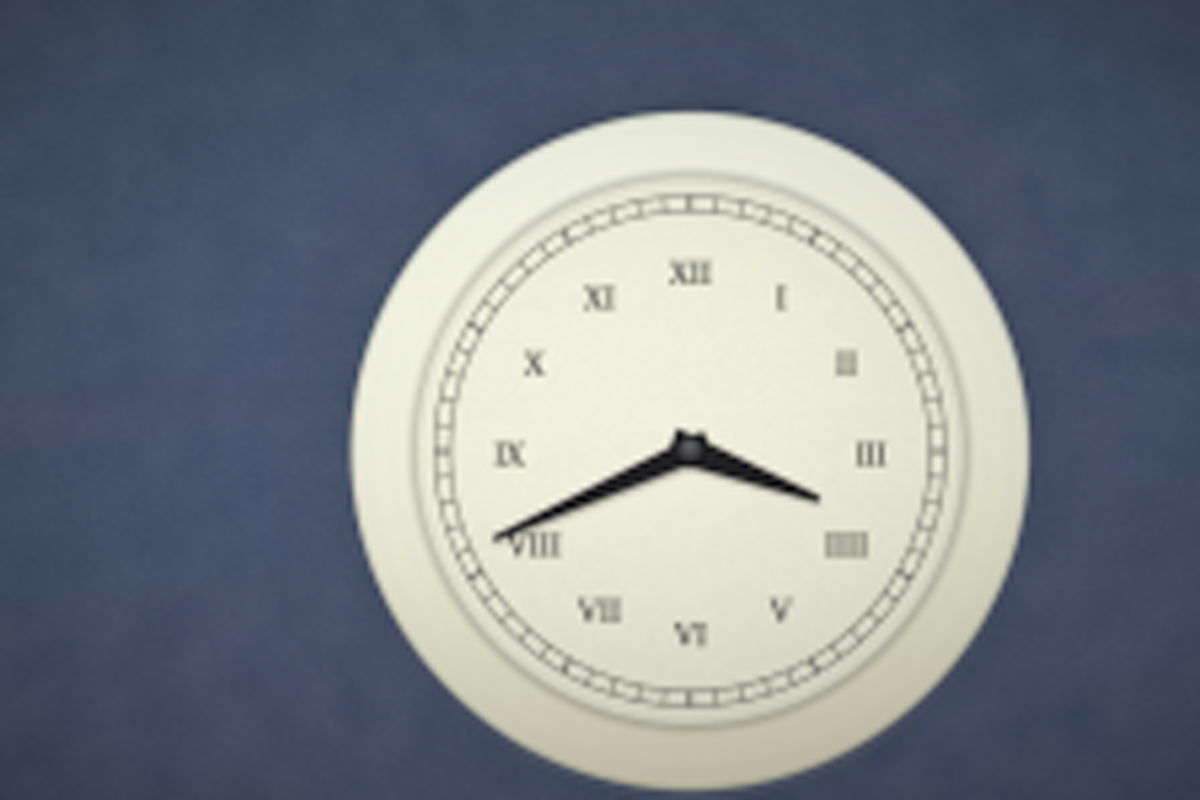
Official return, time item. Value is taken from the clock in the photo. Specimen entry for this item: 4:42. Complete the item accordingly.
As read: 3:41
